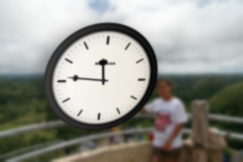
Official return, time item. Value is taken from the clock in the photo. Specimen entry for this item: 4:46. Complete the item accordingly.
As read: 11:46
